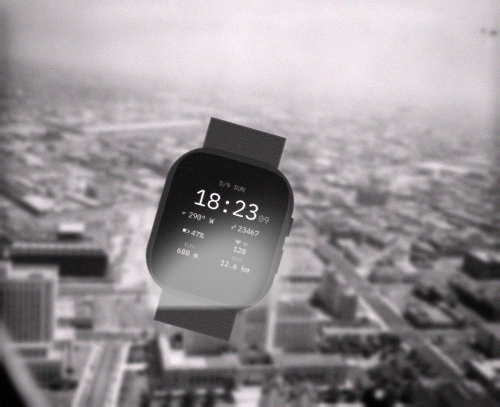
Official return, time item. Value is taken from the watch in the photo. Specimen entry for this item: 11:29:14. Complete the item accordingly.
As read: 18:23:09
